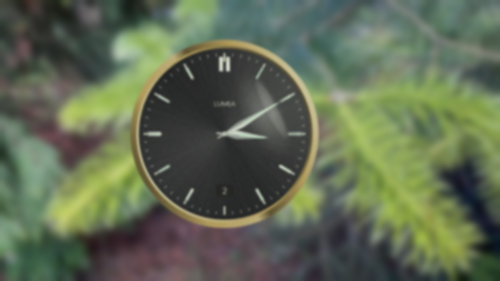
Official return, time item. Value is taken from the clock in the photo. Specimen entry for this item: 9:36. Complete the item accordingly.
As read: 3:10
